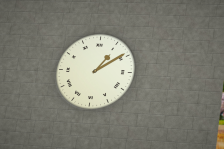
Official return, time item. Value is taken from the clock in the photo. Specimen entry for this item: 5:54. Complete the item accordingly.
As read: 1:09
